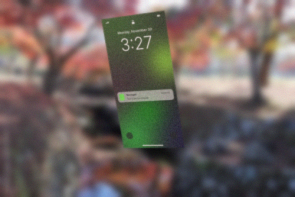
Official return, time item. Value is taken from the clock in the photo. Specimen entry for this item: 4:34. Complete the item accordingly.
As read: 3:27
